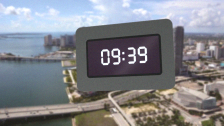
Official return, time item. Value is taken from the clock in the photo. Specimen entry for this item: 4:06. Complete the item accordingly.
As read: 9:39
